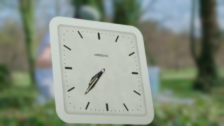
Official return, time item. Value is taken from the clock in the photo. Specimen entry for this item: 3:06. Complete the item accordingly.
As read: 7:37
